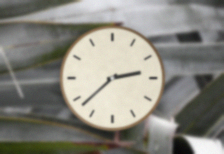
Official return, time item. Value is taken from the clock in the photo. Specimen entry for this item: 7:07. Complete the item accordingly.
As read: 2:38
